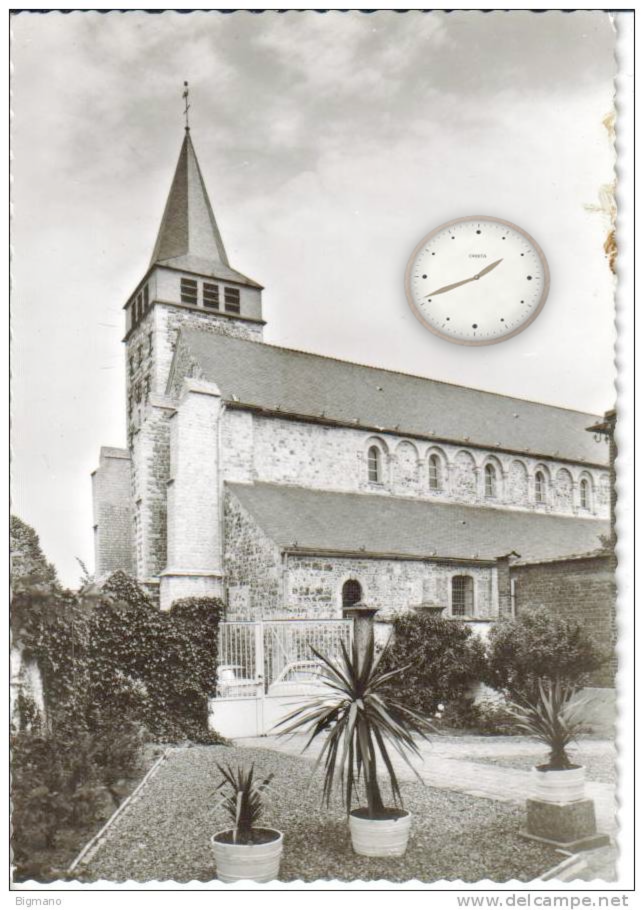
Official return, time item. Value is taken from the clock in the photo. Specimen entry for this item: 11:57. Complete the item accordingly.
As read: 1:41
